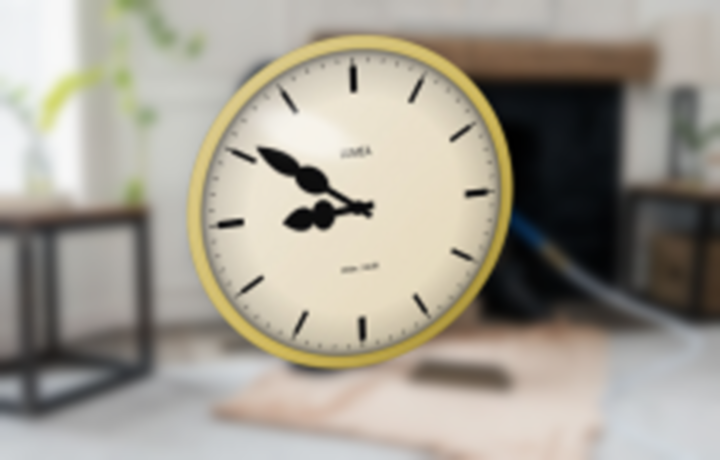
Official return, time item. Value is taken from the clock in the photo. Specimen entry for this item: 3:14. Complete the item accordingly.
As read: 8:51
